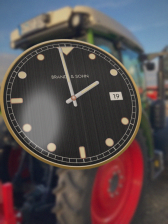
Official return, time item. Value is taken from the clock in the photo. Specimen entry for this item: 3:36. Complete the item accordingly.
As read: 1:59
